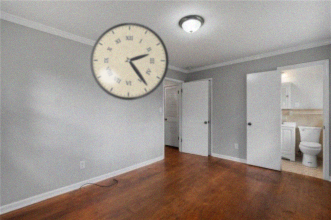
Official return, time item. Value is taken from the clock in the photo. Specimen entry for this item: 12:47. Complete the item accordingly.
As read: 2:24
